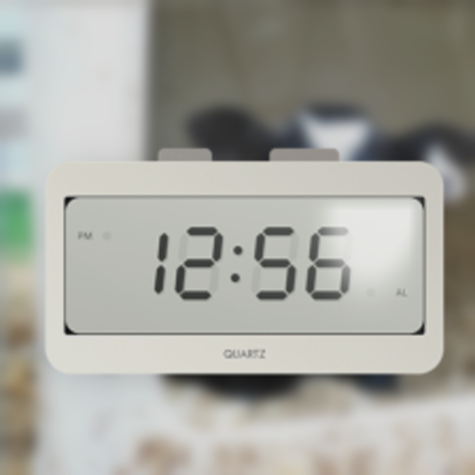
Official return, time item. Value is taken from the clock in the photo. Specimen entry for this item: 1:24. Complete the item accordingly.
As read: 12:56
